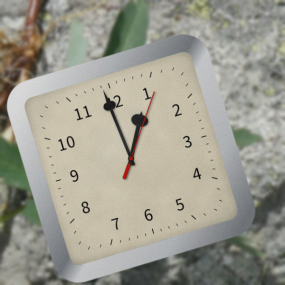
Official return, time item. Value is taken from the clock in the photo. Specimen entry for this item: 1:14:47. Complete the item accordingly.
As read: 12:59:06
